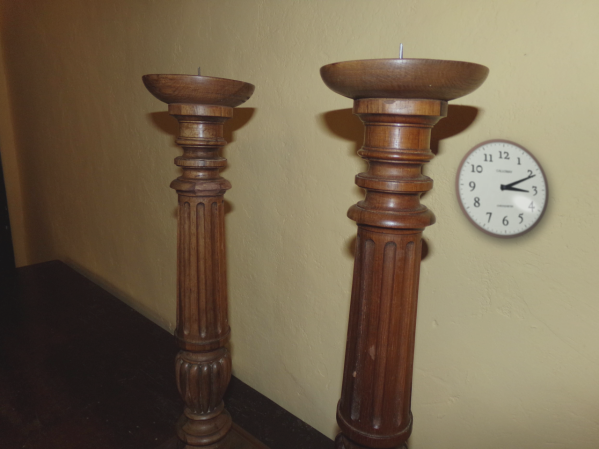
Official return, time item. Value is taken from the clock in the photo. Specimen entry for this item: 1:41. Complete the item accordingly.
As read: 3:11
